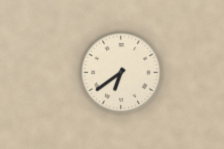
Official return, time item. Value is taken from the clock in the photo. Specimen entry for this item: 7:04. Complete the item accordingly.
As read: 6:39
